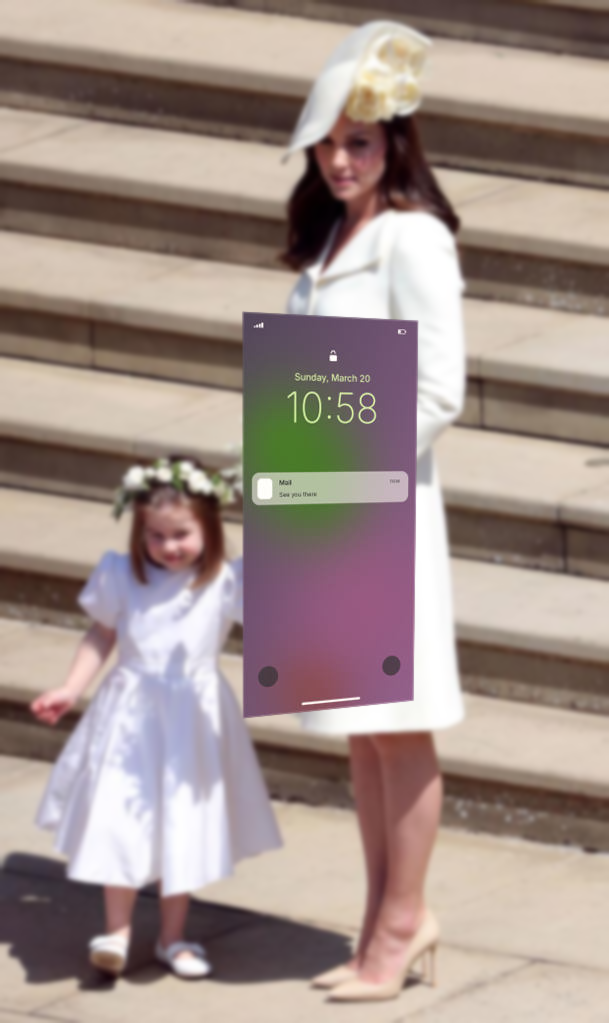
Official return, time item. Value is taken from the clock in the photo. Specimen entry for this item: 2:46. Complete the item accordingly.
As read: 10:58
